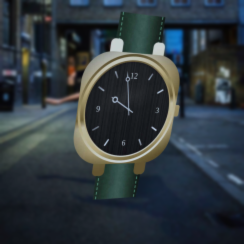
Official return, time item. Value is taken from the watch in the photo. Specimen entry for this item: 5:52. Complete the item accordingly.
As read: 9:58
